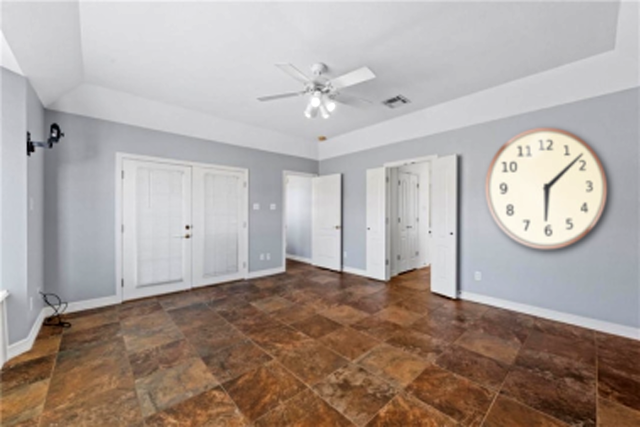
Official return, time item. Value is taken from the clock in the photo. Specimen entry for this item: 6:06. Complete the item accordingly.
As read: 6:08
